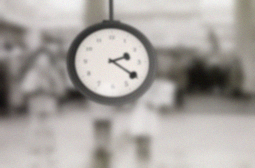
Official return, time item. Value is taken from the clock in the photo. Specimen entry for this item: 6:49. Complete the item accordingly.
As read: 2:21
